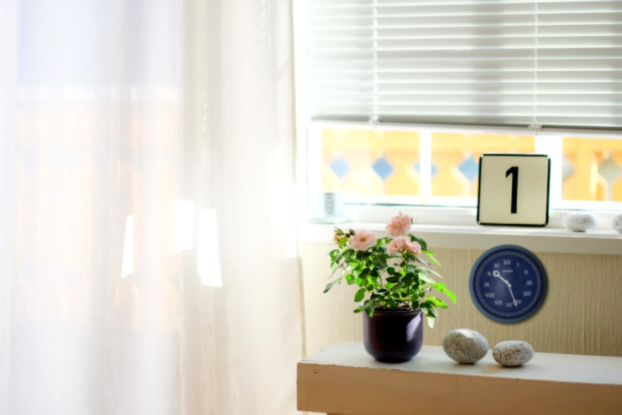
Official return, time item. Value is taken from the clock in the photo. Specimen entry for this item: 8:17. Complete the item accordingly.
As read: 10:27
